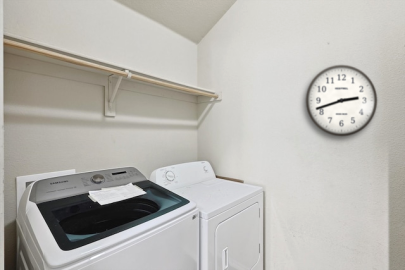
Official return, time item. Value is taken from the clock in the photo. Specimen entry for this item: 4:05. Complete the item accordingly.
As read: 2:42
